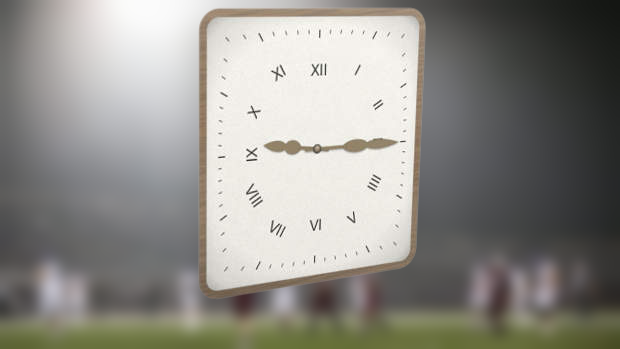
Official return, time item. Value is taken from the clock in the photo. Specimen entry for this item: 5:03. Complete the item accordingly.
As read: 9:15
